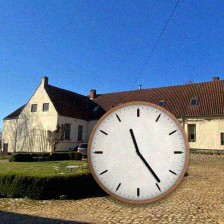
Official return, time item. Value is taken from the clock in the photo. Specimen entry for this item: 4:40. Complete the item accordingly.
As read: 11:24
